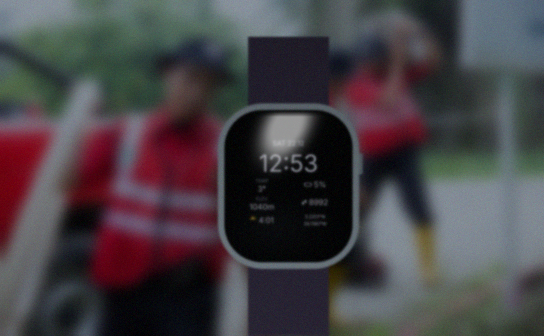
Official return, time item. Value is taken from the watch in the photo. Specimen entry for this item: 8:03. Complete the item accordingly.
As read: 12:53
